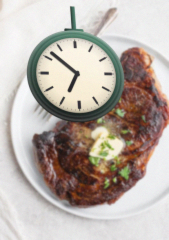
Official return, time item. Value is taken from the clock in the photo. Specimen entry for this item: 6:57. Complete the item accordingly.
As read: 6:52
